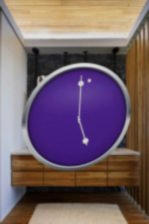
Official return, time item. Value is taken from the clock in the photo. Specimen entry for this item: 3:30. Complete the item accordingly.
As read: 4:58
